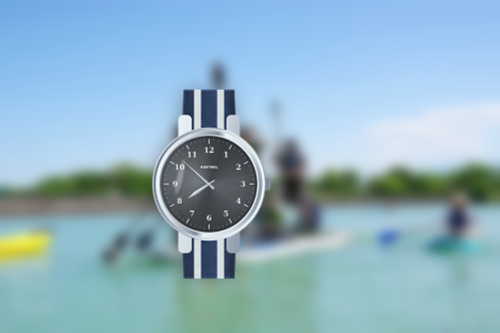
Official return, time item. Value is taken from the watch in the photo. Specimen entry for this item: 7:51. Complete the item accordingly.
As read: 7:52
